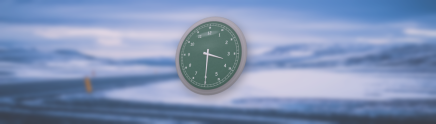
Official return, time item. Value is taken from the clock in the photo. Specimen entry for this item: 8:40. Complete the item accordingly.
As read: 3:30
